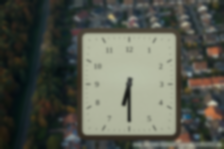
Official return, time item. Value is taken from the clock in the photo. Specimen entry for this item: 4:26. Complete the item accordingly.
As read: 6:30
